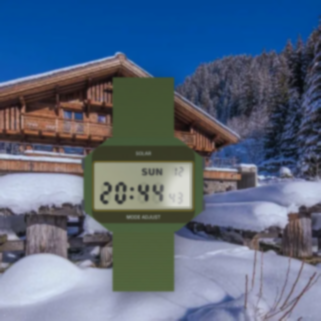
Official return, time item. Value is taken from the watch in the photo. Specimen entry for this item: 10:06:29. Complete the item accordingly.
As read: 20:44:43
